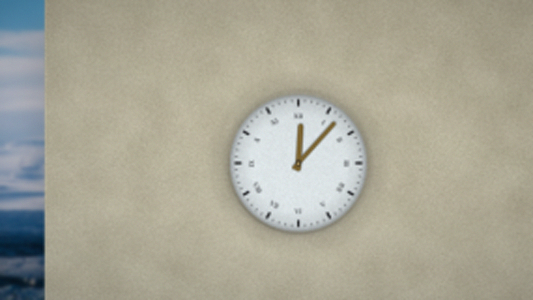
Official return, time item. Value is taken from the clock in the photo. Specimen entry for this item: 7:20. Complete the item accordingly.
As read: 12:07
